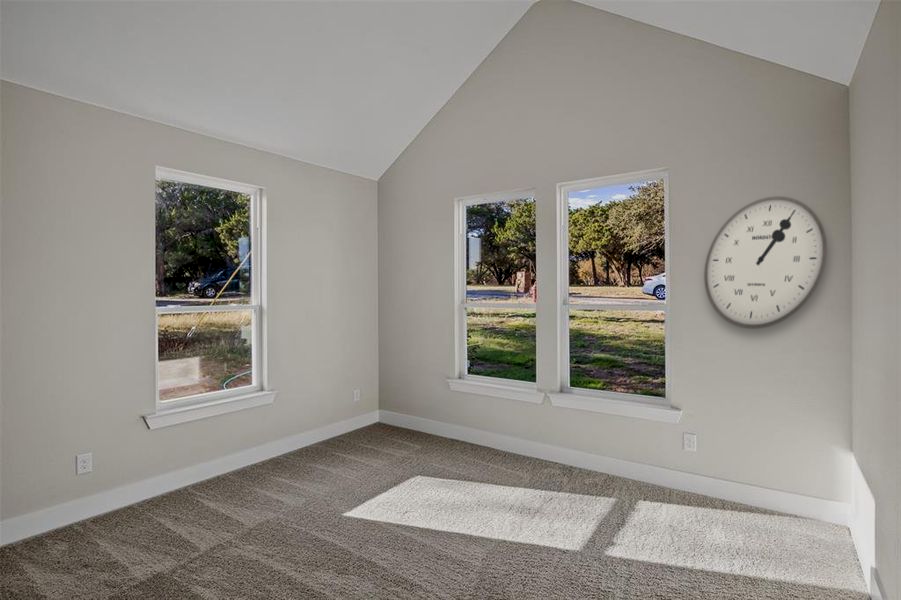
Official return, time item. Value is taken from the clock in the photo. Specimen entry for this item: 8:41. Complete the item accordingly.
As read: 1:05
